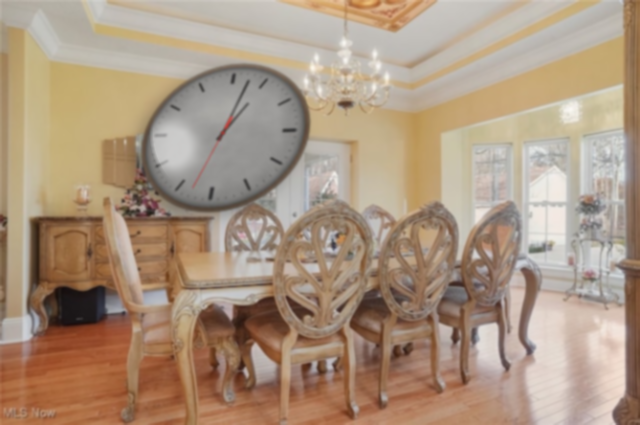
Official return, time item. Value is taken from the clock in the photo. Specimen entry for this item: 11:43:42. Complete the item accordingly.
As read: 1:02:33
